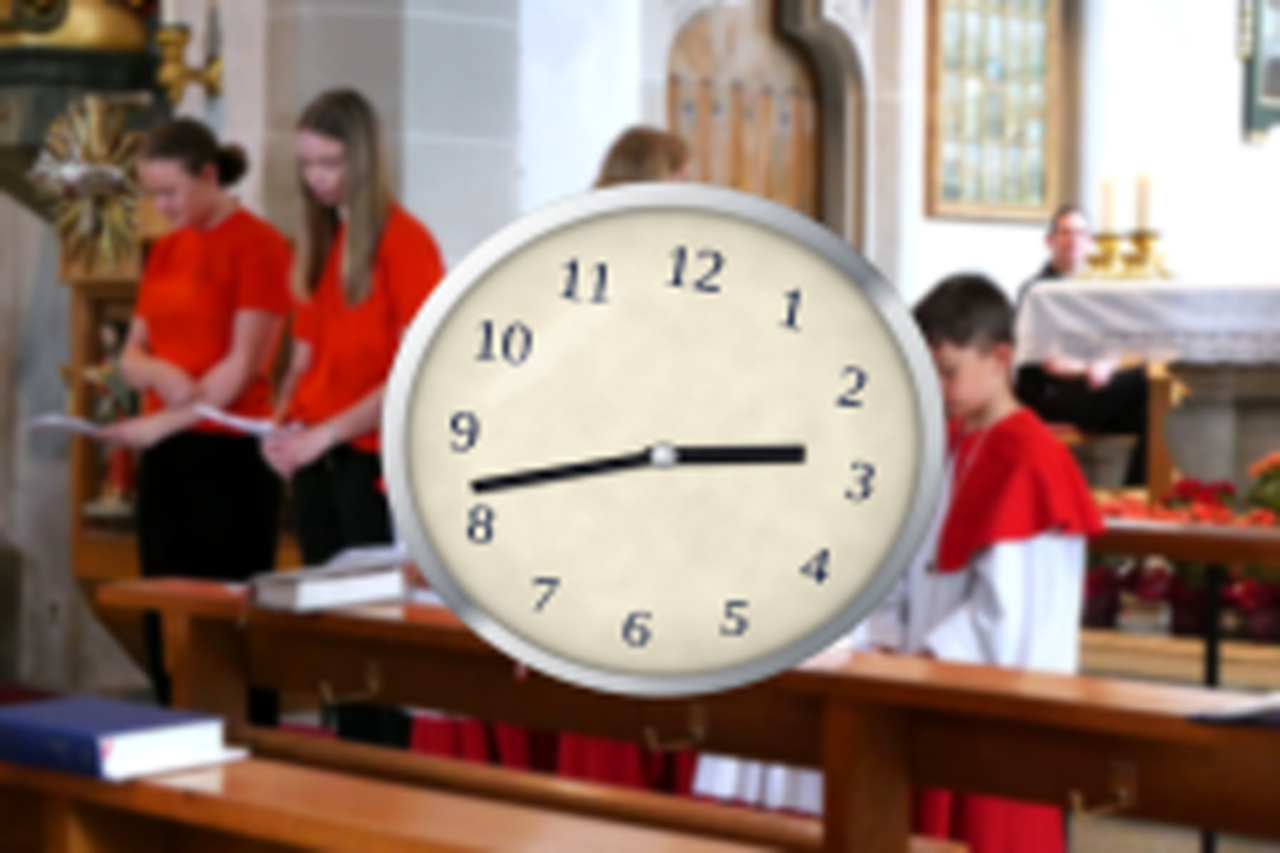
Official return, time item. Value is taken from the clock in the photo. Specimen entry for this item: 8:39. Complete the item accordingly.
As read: 2:42
